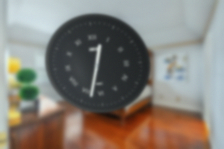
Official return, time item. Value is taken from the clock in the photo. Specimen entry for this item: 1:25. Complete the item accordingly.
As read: 12:33
